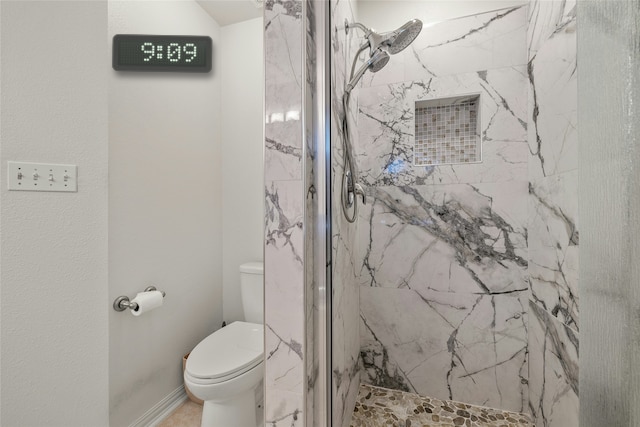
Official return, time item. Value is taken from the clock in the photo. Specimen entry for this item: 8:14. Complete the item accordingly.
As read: 9:09
